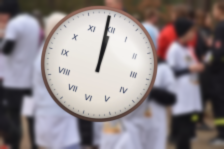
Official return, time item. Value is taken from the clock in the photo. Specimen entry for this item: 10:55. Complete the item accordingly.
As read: 11:59
